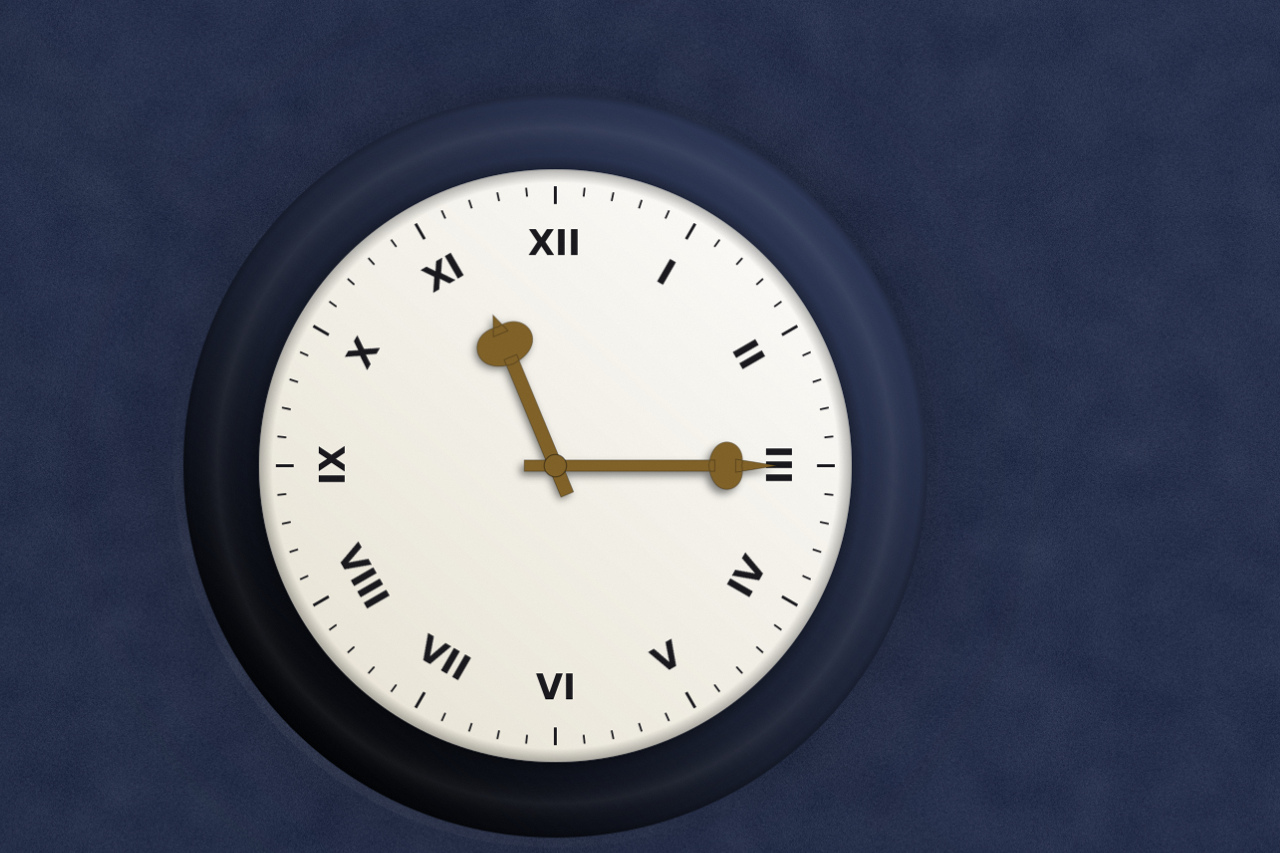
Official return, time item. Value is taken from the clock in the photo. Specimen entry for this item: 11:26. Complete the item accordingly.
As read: 11:15
